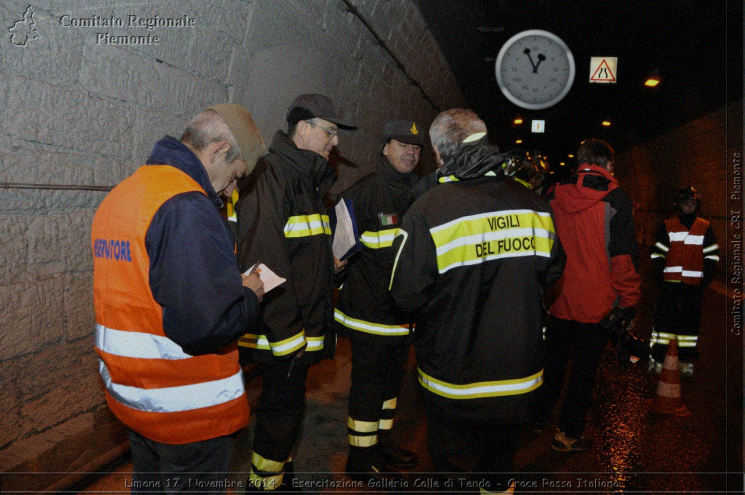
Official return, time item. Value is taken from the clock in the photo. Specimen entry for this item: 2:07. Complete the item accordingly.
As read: 12:56
